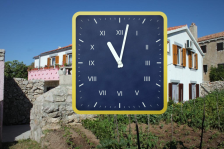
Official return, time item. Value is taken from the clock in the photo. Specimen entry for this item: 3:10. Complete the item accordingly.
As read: 11:02
